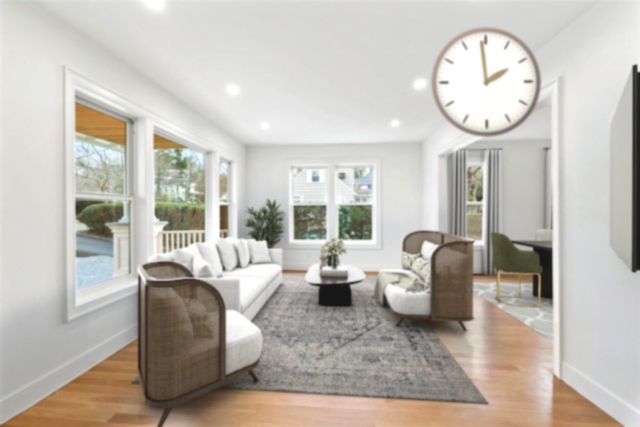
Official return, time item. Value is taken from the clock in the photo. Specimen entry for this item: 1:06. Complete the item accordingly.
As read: 1:59
